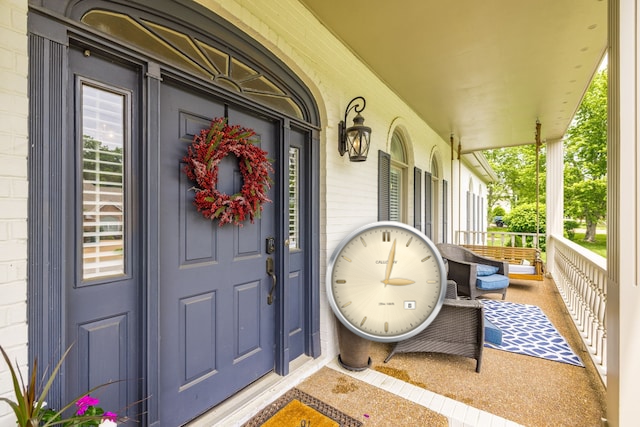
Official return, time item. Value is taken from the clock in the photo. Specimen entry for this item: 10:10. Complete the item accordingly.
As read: 3:02
